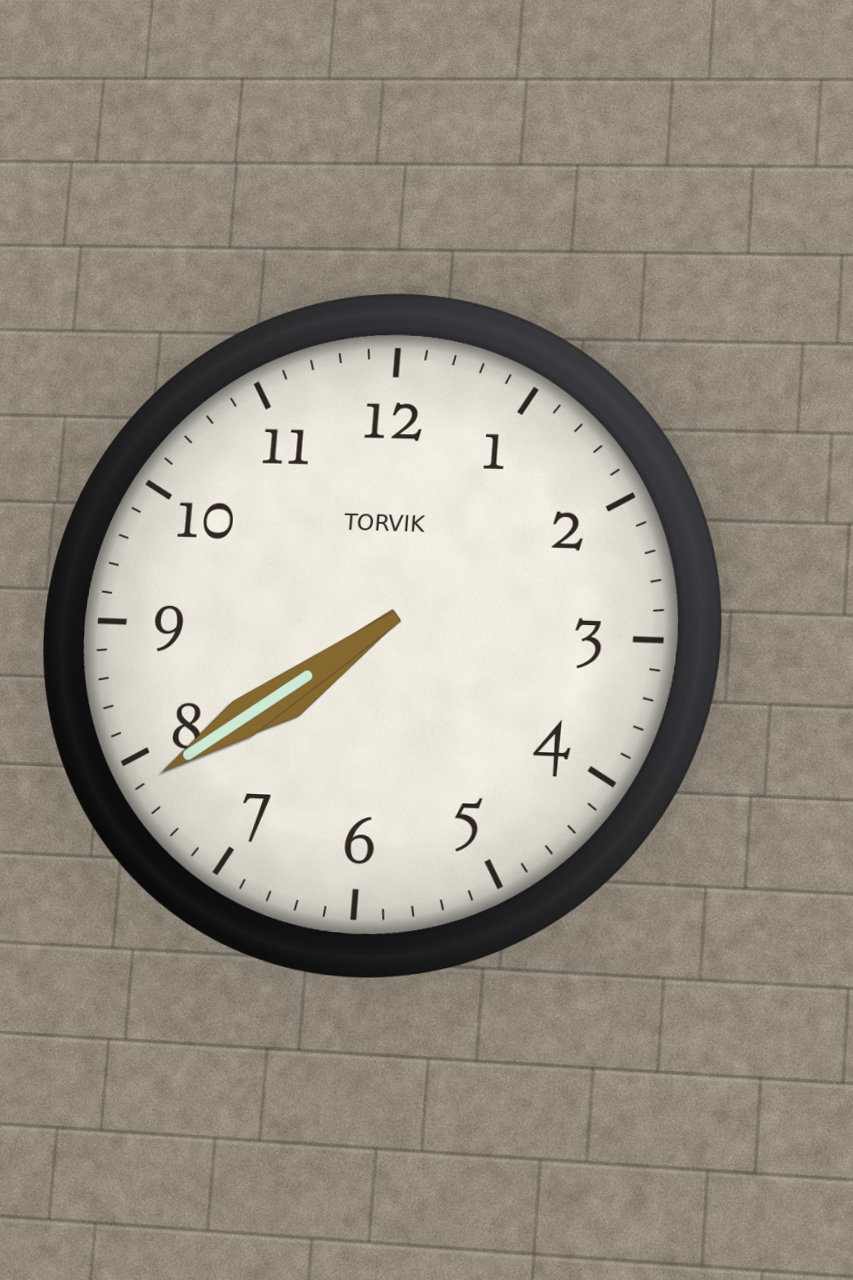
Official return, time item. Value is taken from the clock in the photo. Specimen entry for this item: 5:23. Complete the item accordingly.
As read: 7:39
